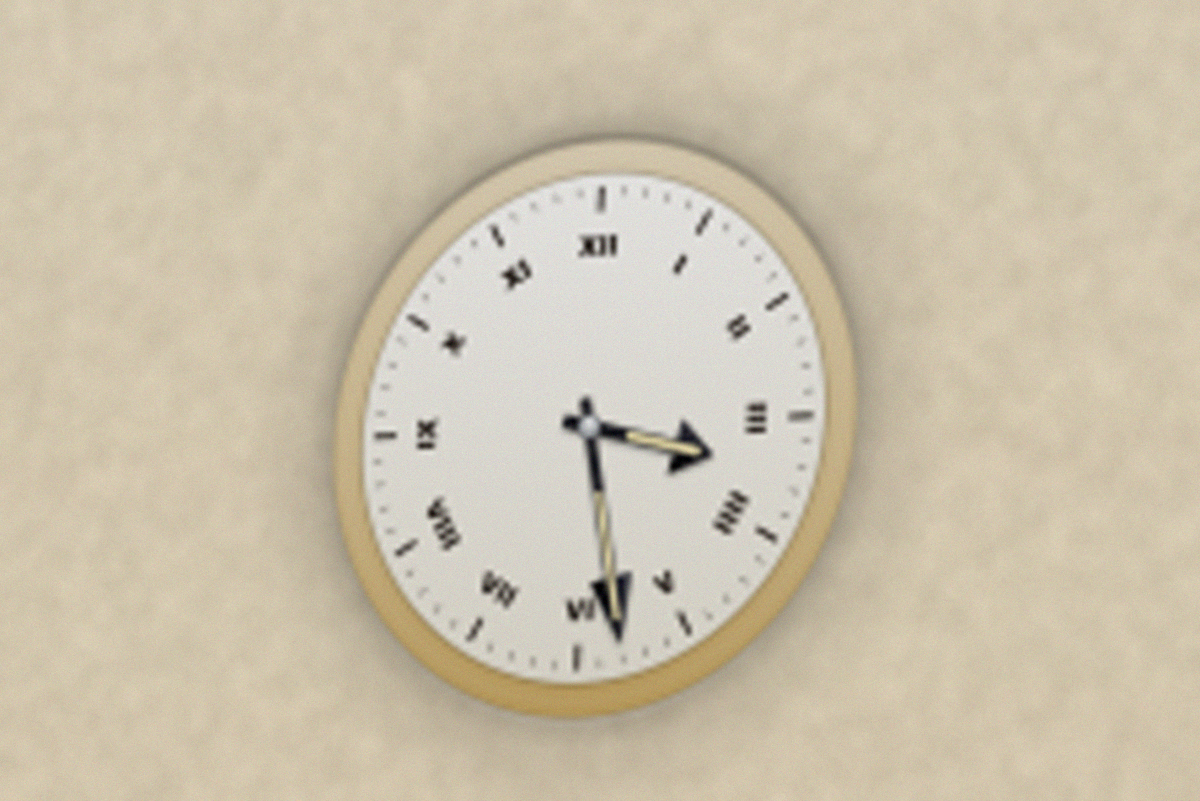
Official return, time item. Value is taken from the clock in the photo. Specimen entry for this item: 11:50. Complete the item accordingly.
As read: 3:28
